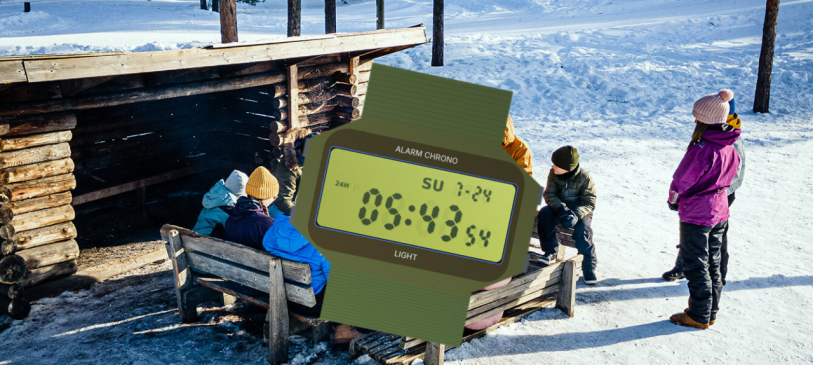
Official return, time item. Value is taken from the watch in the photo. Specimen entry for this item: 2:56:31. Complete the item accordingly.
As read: 5:43:54
